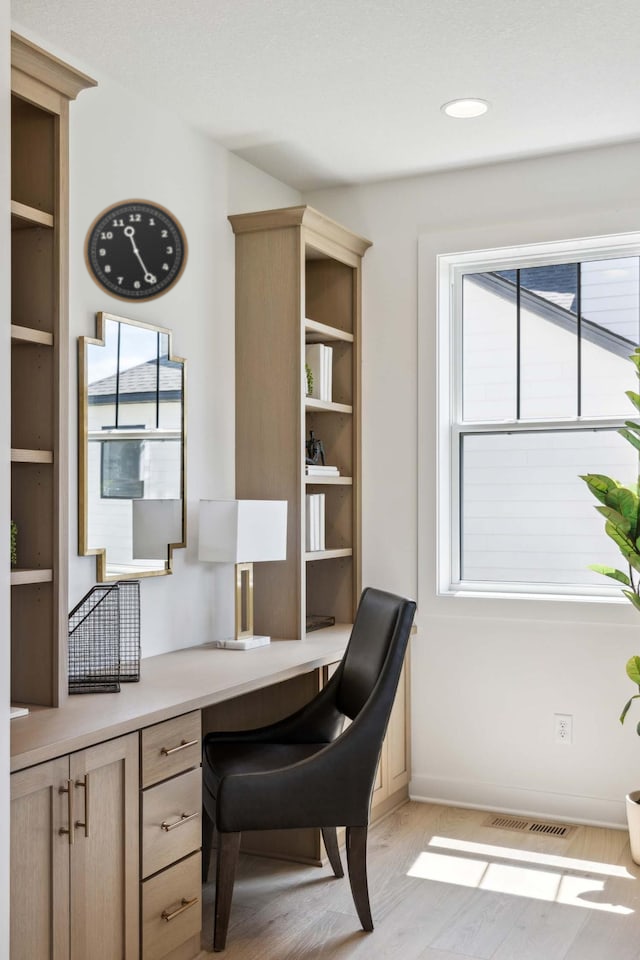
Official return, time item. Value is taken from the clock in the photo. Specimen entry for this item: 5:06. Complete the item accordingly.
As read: 11:26
